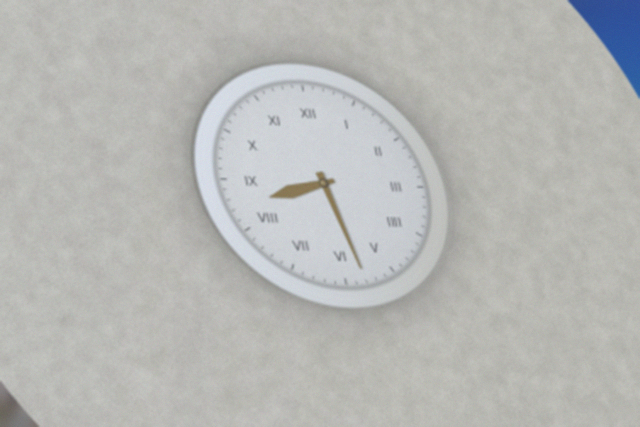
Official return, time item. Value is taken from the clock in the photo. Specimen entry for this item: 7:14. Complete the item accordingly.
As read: 8:28
